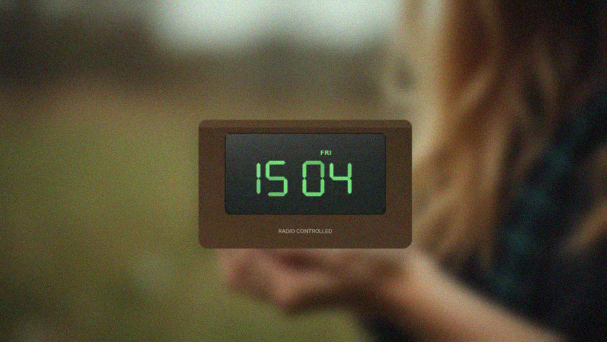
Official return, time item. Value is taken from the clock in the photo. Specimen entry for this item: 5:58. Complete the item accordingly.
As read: 15:04
